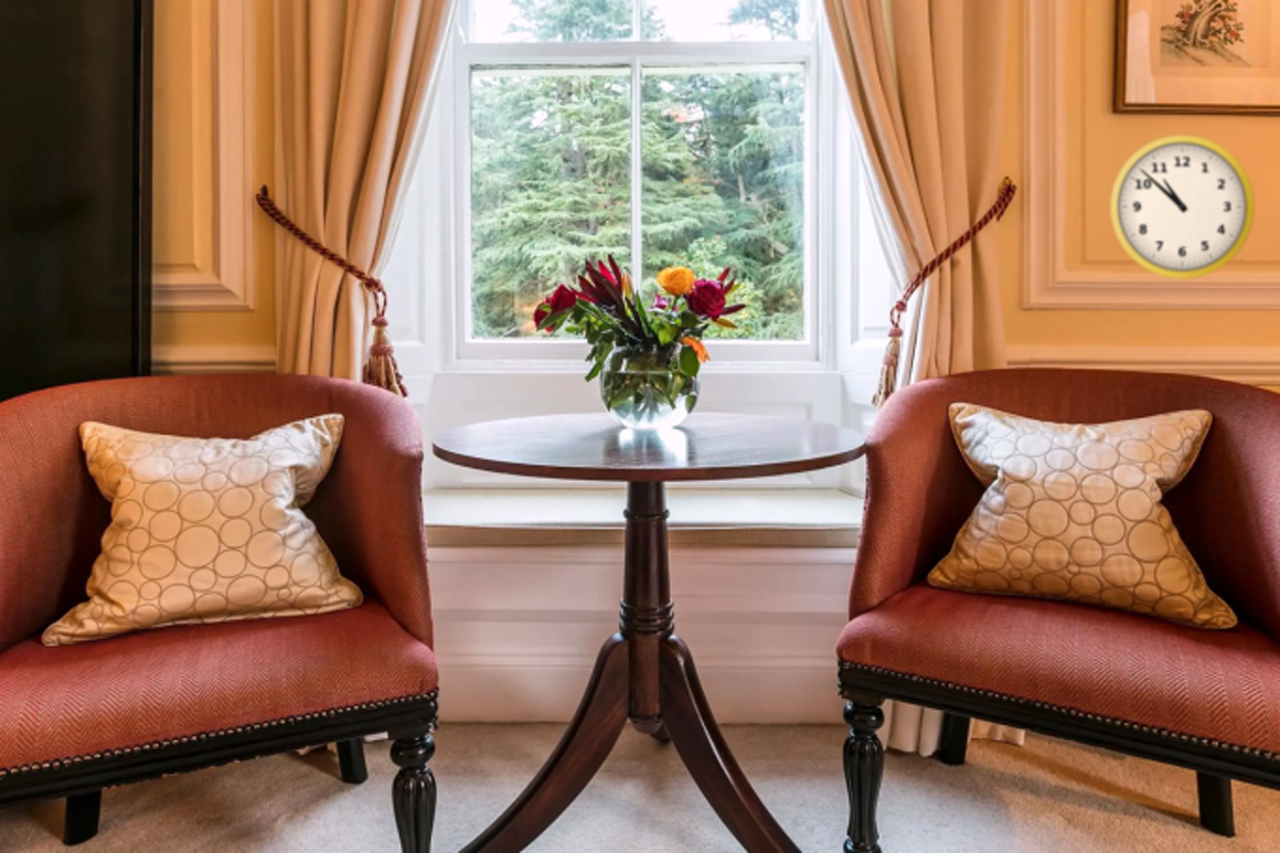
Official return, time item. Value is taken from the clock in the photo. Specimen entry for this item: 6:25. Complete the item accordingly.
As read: 10:52
